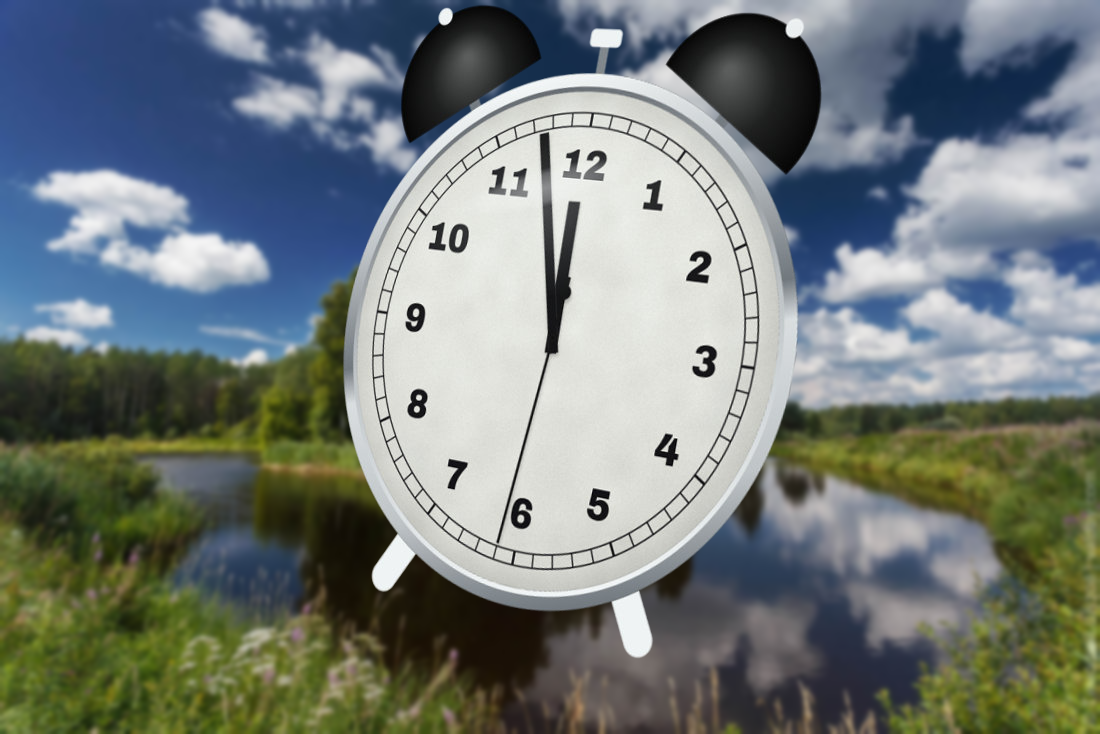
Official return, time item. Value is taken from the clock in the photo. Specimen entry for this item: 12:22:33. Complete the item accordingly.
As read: 11:57:31
